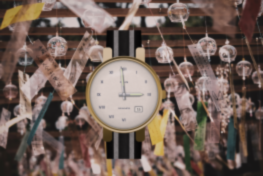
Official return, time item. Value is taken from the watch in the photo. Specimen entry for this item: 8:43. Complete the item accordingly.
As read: 2:59
